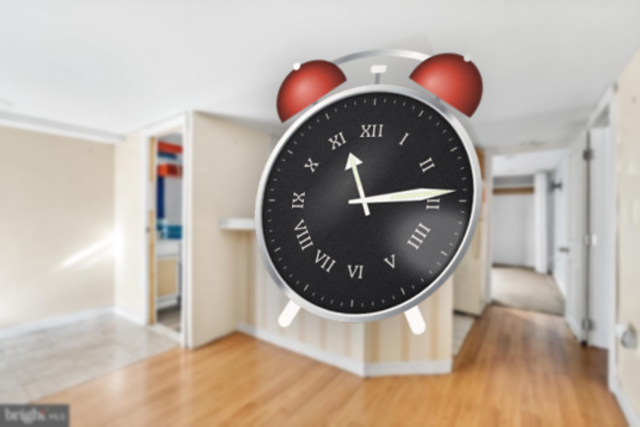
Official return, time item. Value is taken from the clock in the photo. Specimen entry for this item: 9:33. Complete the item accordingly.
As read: 11:14
